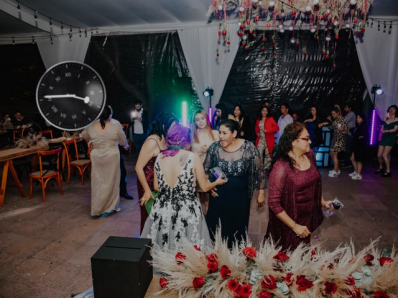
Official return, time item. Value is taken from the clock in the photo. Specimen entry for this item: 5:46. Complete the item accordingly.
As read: 3:46
